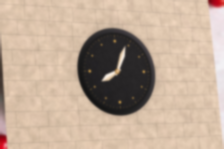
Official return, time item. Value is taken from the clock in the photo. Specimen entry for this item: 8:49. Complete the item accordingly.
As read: 8:04
